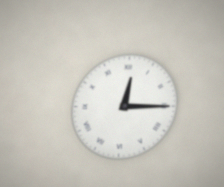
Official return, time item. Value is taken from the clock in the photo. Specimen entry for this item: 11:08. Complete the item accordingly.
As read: 12:15
